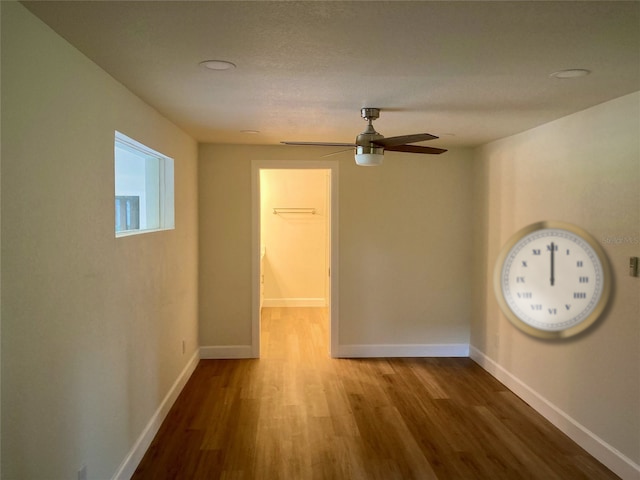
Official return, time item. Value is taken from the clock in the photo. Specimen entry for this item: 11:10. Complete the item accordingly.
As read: 12:00
